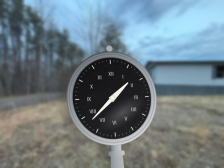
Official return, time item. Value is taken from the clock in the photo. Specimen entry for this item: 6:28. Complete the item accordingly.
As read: 1:38
